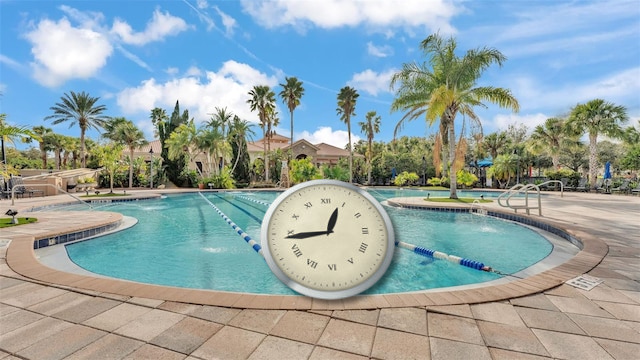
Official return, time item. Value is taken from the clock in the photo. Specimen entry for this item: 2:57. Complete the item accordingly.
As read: 12:44
